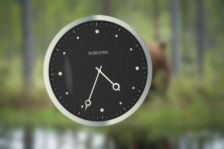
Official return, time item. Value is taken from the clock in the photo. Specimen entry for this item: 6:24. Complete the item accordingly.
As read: 4:34
